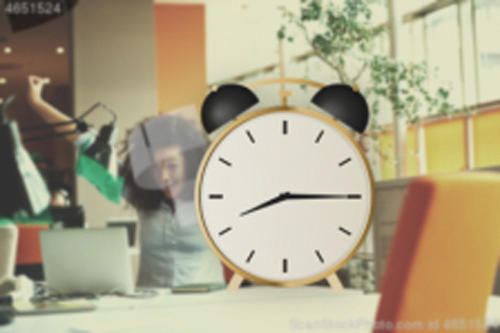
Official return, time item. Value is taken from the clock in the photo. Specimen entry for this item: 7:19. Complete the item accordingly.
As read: 8:15
